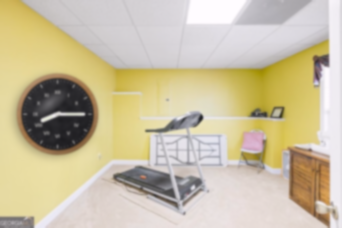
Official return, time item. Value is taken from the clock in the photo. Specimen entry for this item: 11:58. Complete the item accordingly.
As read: 8:15
